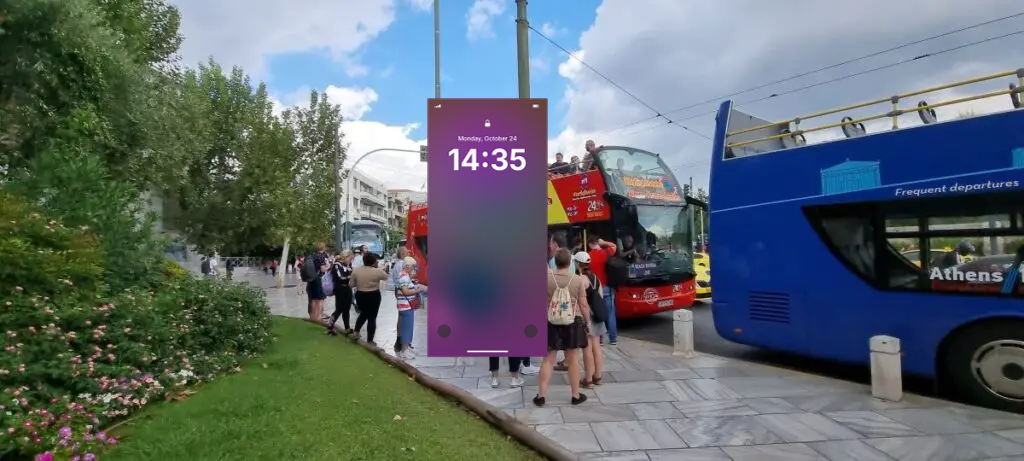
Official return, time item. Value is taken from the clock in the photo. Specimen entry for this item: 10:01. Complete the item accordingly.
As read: 14:35
